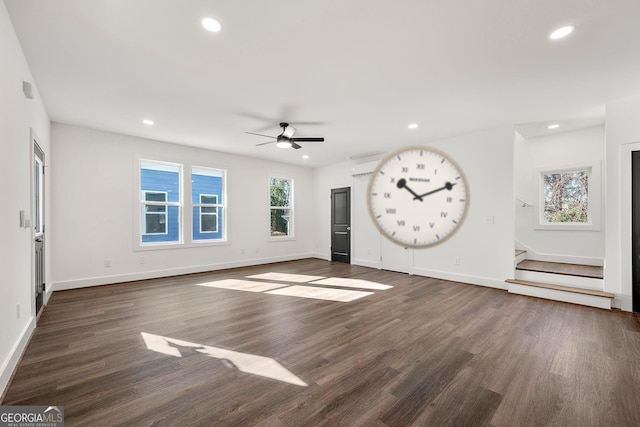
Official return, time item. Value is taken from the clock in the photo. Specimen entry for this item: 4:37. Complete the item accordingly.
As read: 10:11
